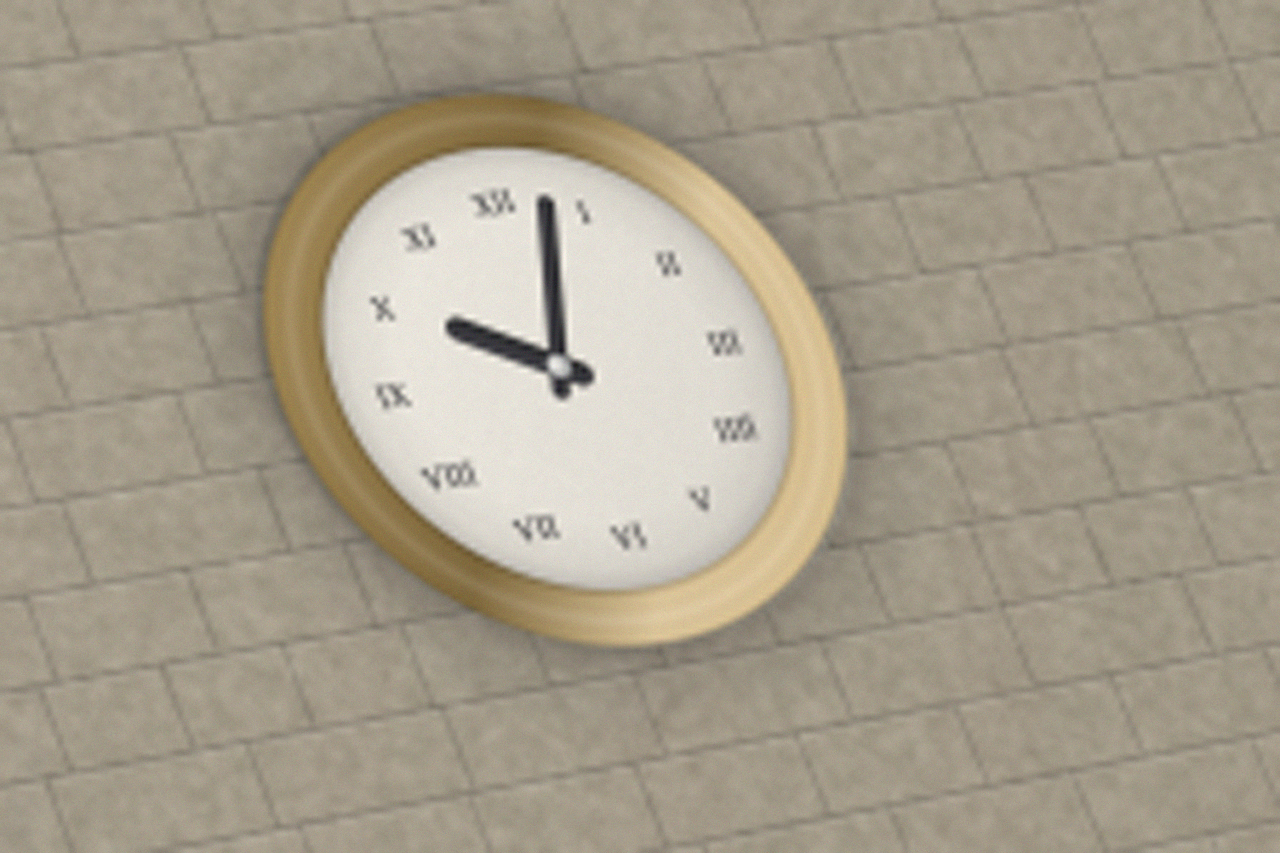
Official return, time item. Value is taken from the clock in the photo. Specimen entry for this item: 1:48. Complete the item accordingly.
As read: 10:03
